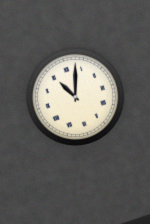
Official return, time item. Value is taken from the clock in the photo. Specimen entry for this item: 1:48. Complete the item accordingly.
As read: 11:03
